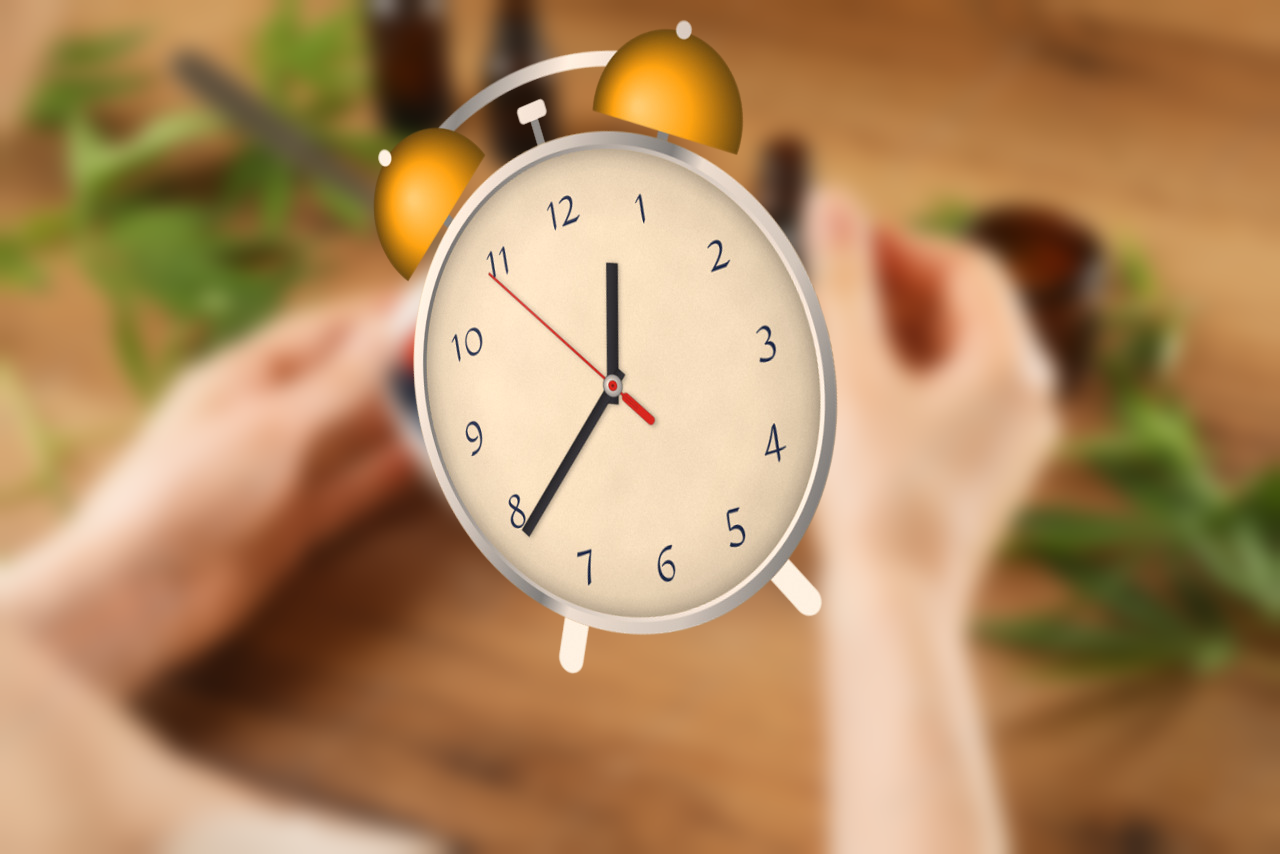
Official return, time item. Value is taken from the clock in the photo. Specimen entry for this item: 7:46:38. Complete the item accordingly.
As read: 12:38:54
